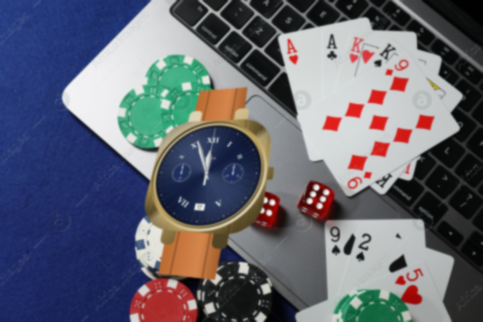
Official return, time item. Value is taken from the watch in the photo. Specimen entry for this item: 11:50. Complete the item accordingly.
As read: 11:56
